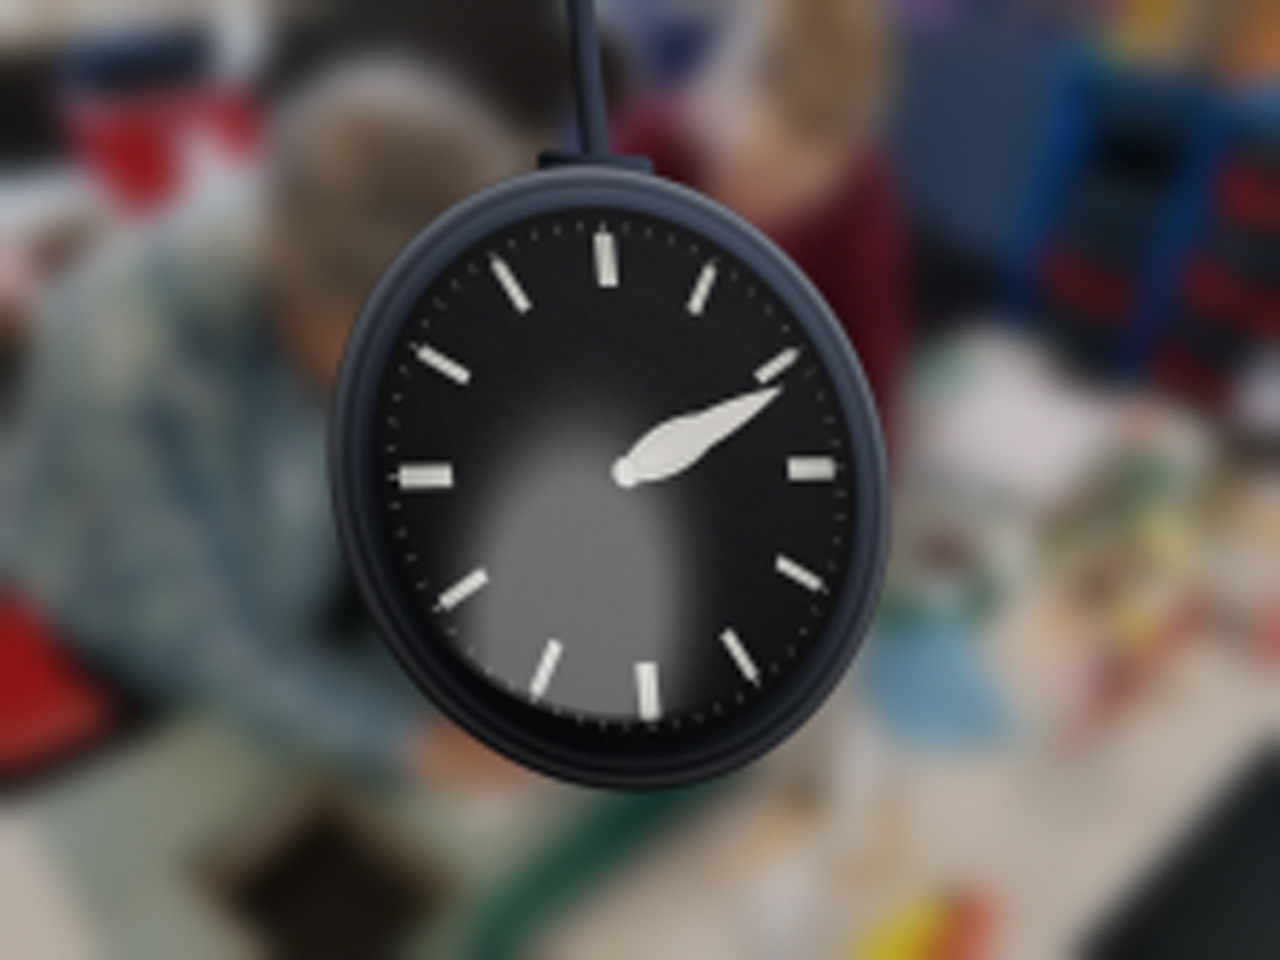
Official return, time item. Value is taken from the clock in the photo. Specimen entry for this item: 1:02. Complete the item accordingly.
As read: 2:11
